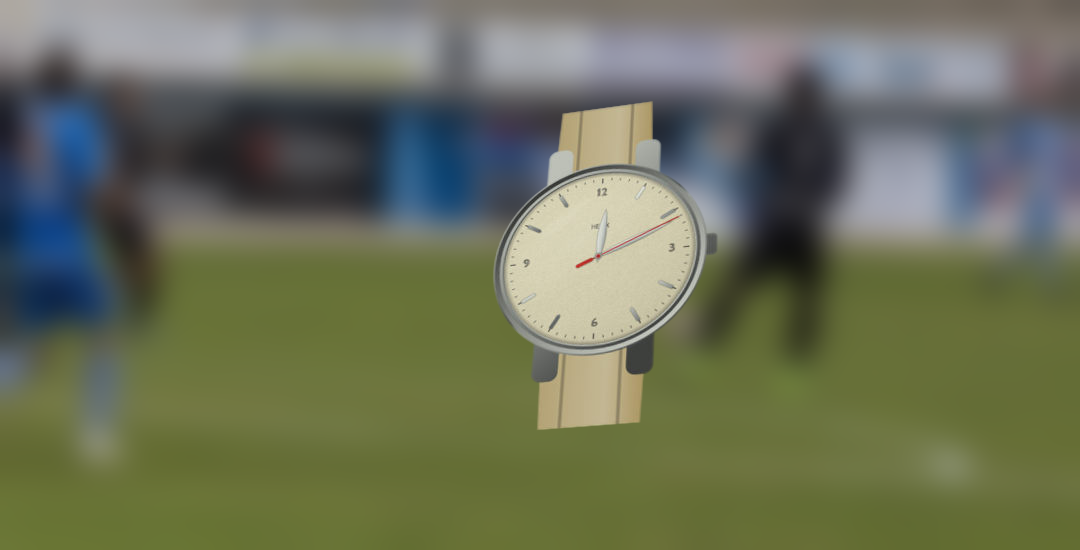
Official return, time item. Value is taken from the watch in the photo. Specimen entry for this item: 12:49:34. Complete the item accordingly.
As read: 12:11:11
